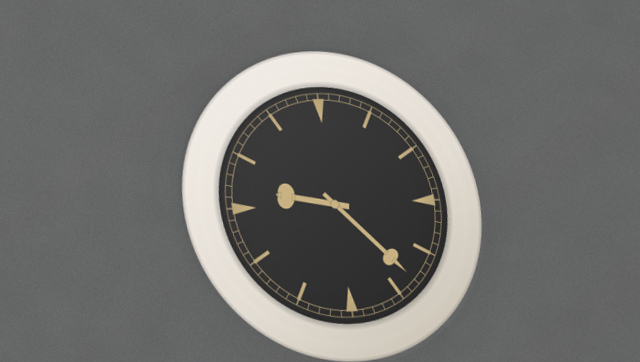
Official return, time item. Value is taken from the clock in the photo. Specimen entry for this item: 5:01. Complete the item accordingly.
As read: 9:23
